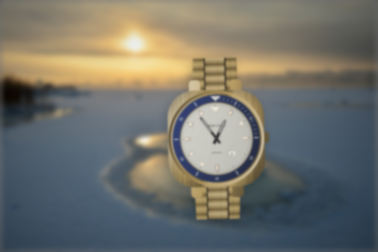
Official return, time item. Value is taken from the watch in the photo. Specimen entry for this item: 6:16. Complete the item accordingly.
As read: 12:54
